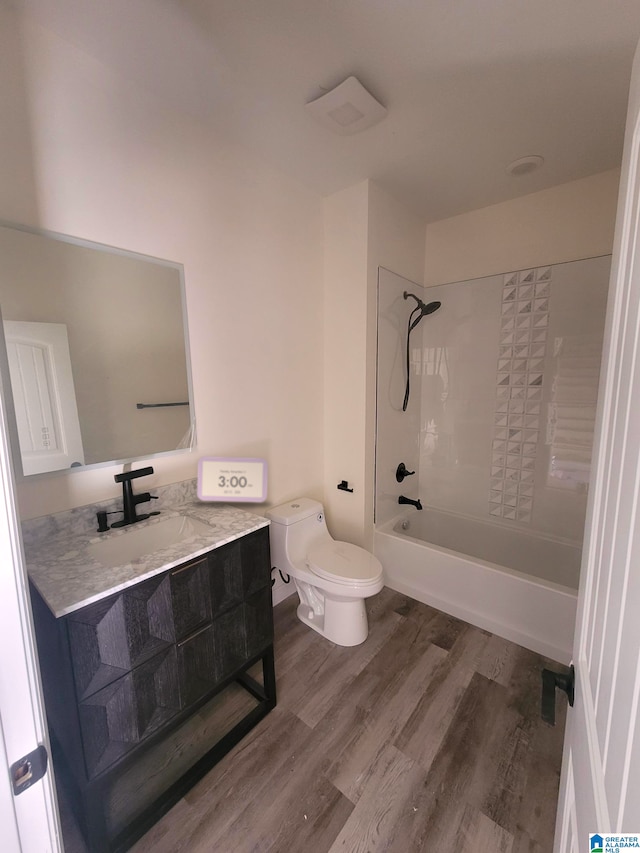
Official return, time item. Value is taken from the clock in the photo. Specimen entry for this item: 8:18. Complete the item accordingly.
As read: 3:00
